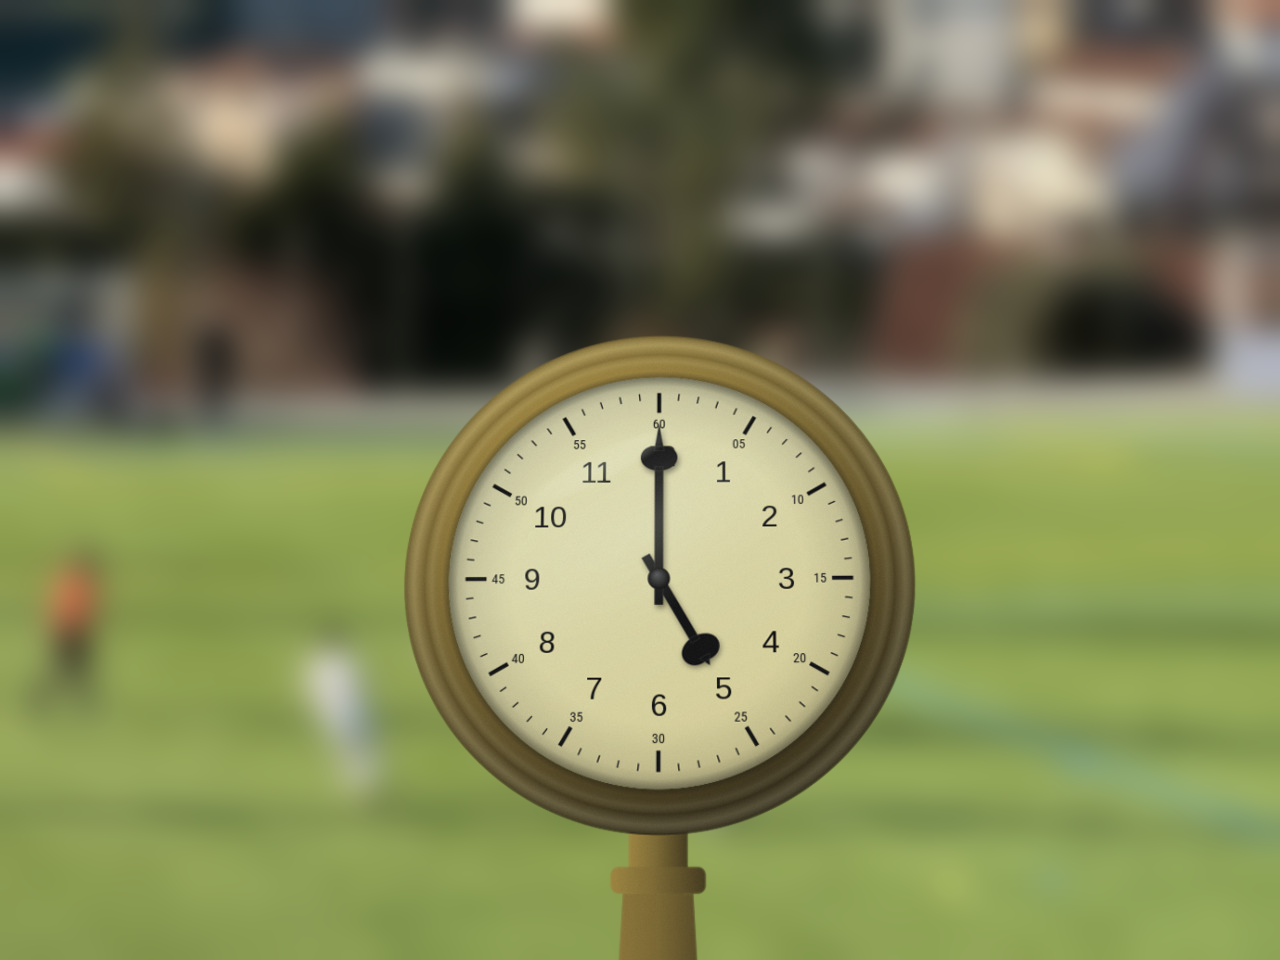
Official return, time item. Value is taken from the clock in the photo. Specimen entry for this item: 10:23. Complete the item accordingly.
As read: 5:00
